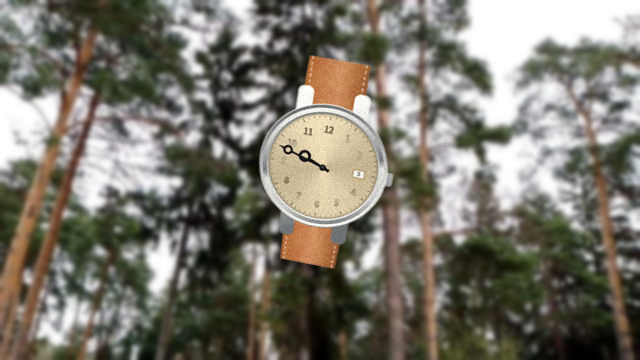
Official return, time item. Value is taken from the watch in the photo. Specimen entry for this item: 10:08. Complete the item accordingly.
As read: 9:48
